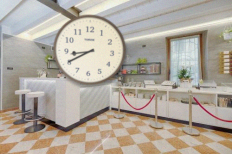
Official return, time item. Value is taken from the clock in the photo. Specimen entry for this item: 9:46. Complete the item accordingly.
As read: 8:40
